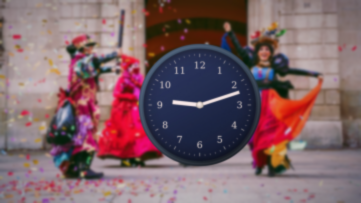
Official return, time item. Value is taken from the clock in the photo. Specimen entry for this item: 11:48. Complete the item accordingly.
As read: 9:12
